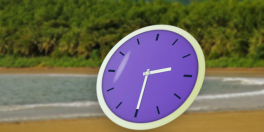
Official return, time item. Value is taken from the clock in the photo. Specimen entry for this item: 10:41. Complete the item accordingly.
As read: 2:30
